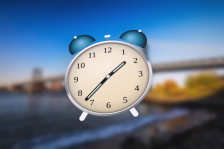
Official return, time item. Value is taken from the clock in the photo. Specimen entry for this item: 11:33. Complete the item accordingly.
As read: 1:37
